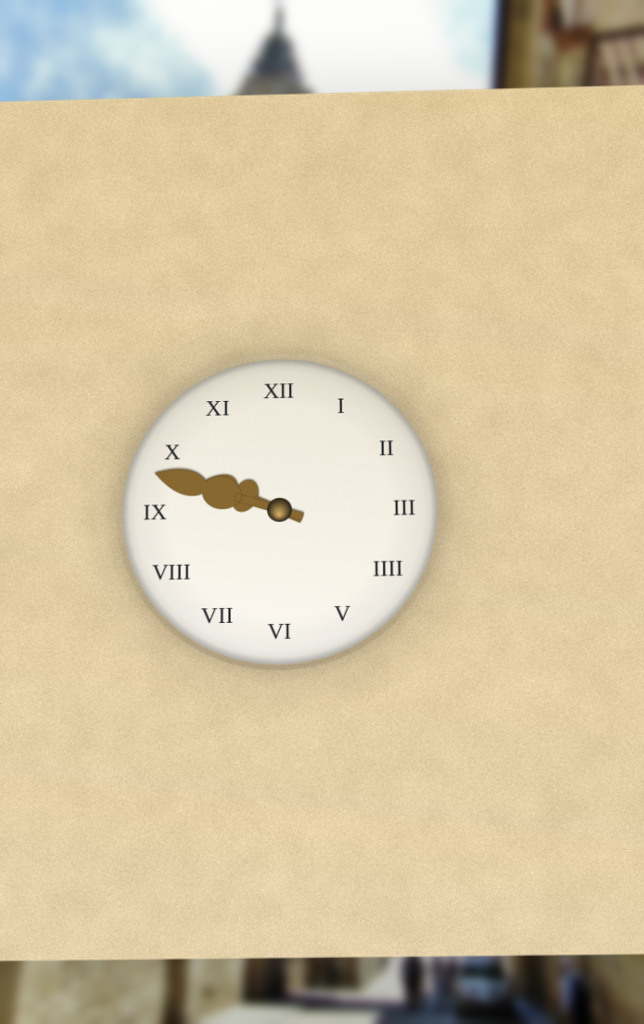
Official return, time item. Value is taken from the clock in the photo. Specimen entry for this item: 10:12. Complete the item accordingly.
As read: 9:48
